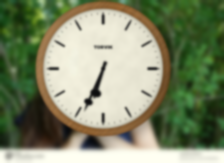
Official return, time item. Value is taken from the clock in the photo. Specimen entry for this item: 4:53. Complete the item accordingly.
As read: 6:34
